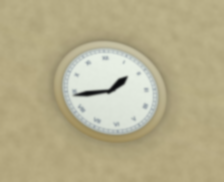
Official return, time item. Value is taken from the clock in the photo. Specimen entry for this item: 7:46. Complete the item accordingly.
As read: 1:44
